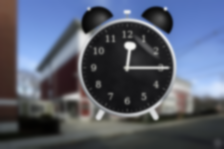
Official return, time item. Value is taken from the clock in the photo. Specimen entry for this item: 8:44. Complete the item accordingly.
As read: 12:15
